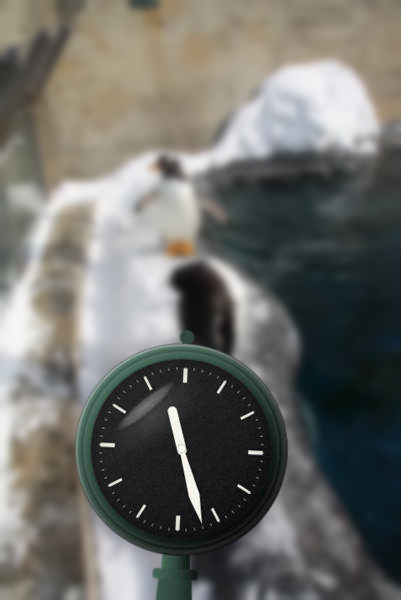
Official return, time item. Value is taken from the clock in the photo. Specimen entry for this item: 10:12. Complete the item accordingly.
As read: 11:27
